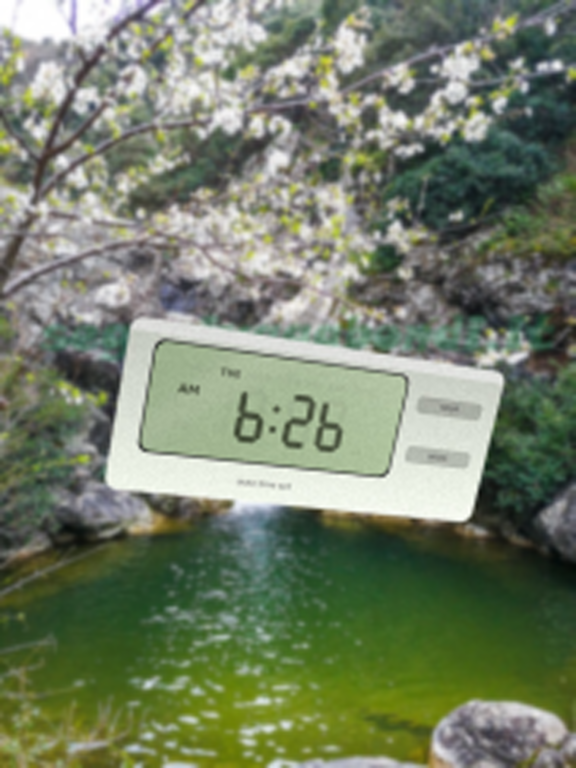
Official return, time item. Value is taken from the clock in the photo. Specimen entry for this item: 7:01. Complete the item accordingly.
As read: 6:26
